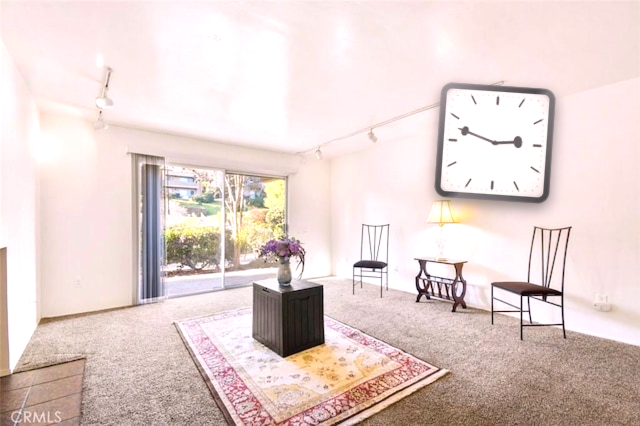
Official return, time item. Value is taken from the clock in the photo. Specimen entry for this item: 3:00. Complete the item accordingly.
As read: 2:48
